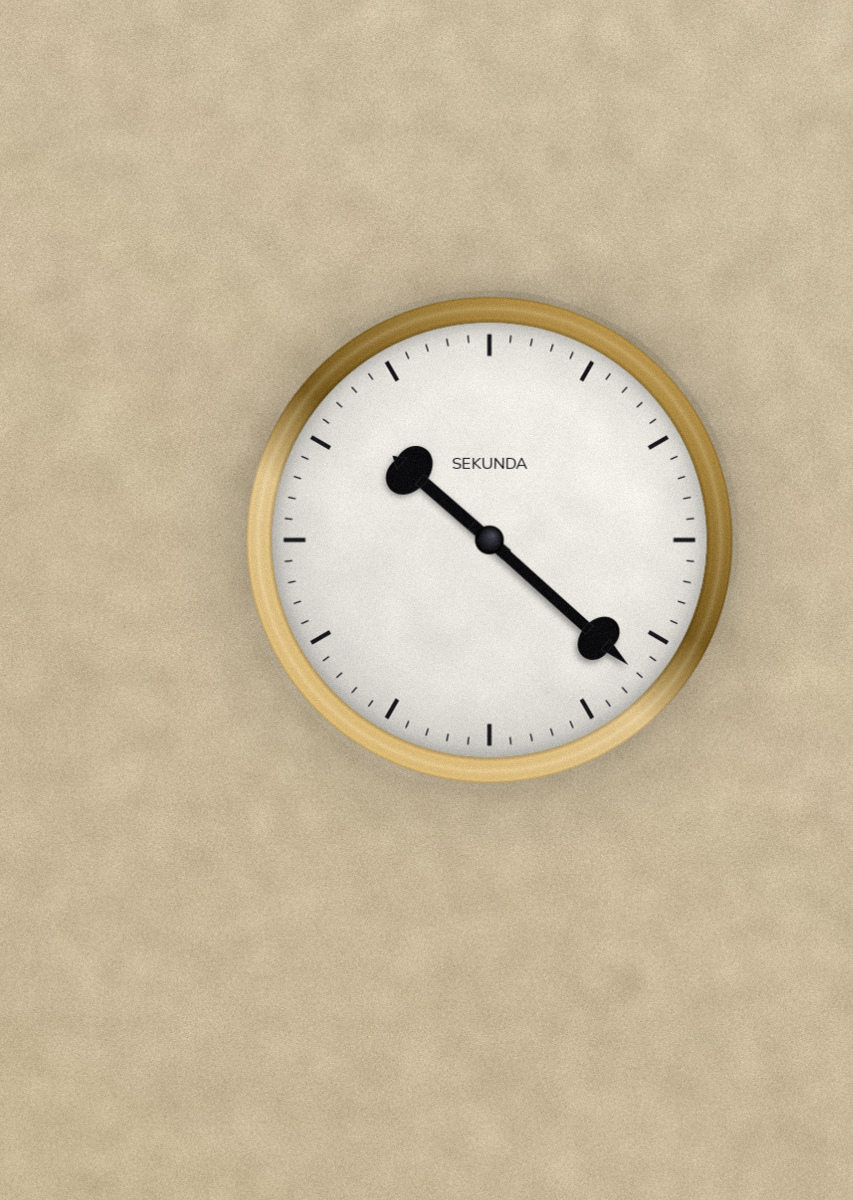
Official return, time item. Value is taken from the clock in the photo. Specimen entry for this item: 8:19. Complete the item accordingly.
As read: 10:22
